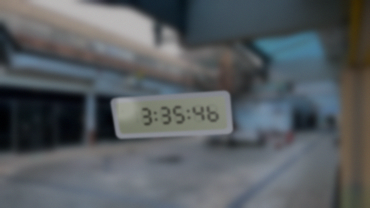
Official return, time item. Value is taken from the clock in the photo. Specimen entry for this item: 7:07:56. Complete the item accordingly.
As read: 3:35:46
